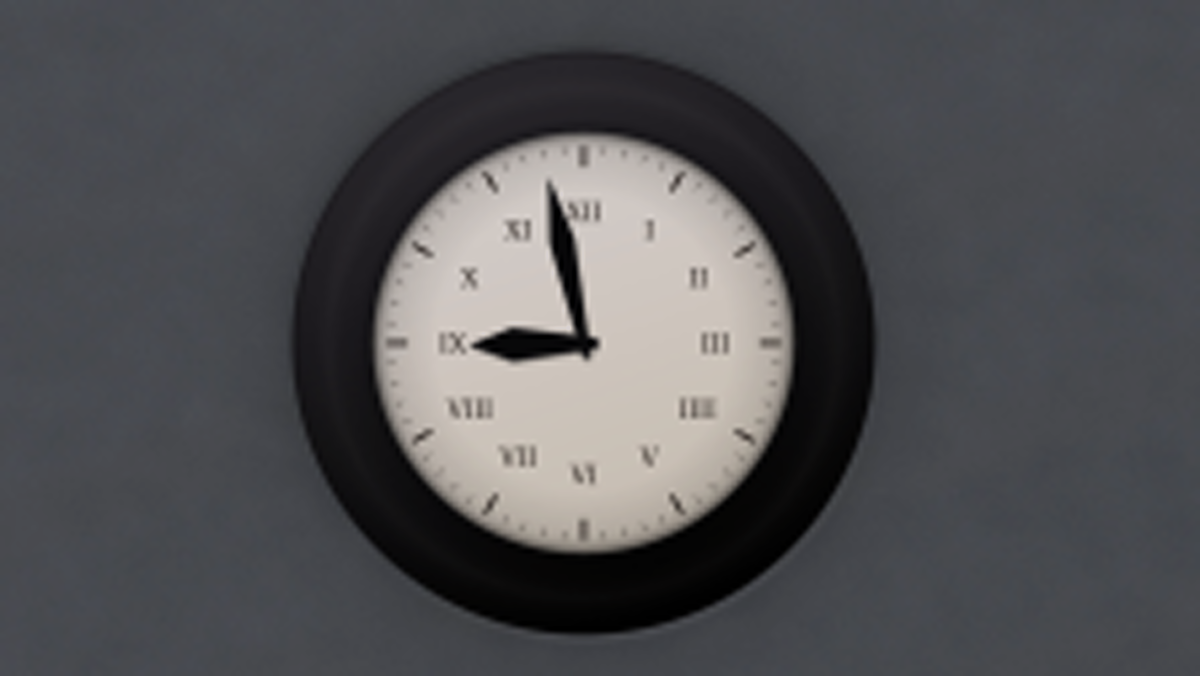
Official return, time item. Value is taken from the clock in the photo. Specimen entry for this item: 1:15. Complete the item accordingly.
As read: 8:58
